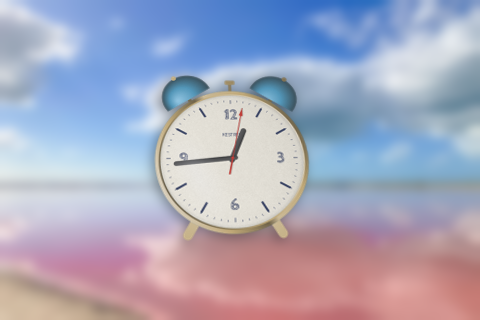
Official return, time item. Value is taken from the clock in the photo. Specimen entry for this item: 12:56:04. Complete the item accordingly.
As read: 12:44:02
